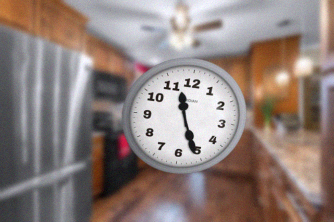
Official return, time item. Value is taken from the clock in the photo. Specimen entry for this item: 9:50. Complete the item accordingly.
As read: 11:26
